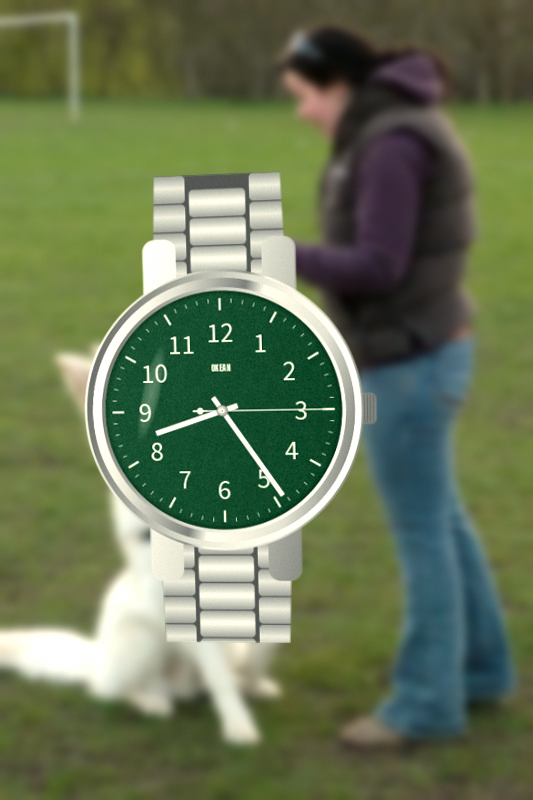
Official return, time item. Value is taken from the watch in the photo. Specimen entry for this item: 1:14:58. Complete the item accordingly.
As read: 8:24:15
